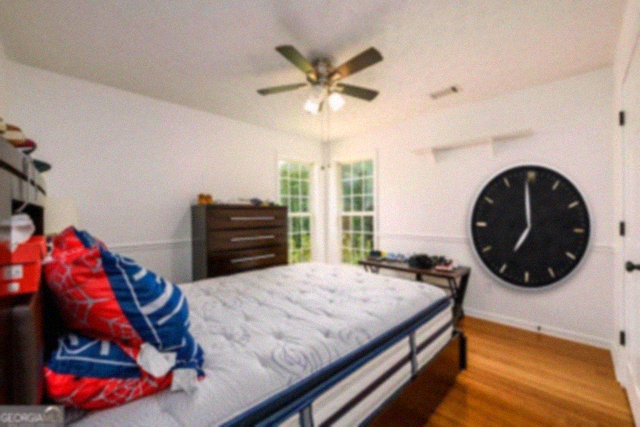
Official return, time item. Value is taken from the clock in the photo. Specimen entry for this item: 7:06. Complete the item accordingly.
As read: 6:59
